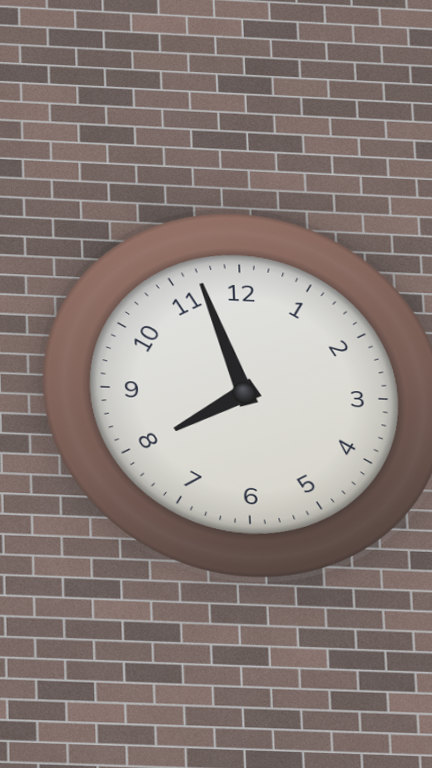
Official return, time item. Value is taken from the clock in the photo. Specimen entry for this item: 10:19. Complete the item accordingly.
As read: 7:57
